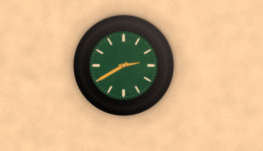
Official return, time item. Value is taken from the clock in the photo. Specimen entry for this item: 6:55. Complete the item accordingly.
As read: 2:40
